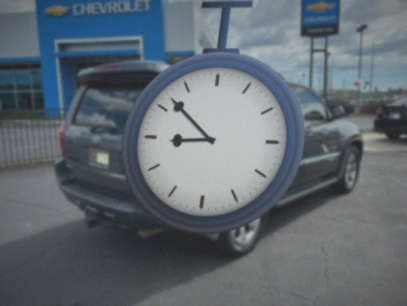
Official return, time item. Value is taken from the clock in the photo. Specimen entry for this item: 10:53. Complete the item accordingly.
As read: 8:52
